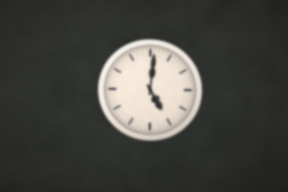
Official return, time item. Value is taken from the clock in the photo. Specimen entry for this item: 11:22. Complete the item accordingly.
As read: 5:01
